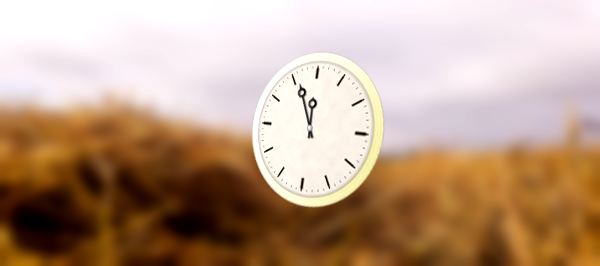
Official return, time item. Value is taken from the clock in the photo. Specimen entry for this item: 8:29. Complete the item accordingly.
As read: 11:56
